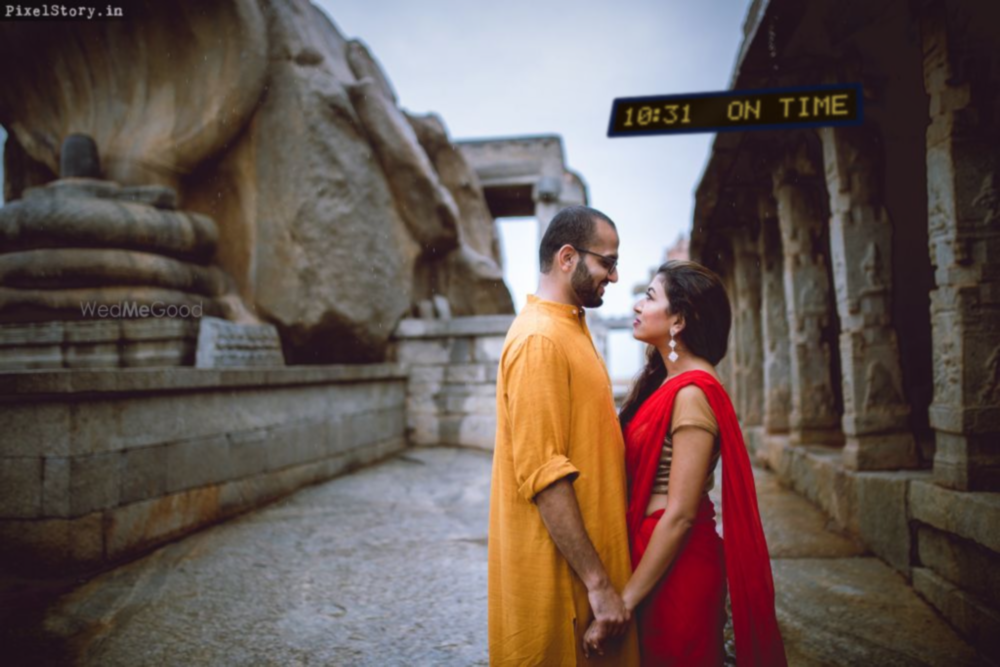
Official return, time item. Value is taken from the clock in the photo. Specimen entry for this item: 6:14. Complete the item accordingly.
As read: 10:31
